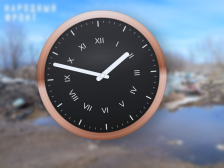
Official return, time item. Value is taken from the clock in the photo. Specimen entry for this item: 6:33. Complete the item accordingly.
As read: 1:48
